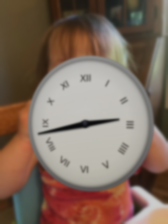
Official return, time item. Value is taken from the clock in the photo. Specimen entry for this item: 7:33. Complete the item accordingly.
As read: 2:43
